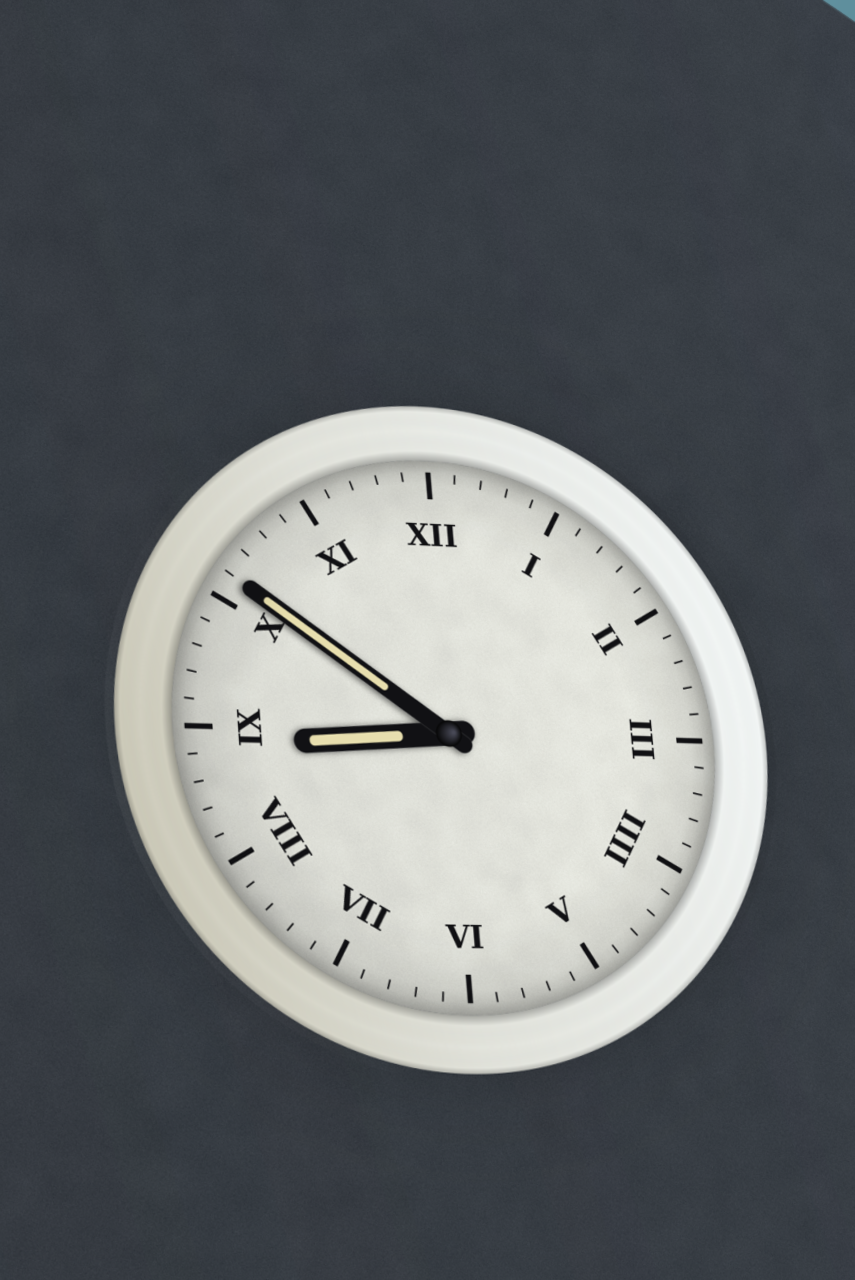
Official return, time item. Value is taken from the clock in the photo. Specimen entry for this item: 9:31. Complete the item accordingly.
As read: 8:51
